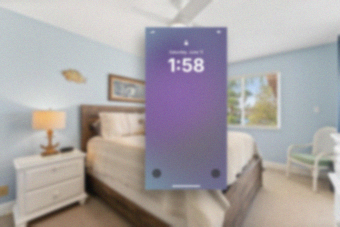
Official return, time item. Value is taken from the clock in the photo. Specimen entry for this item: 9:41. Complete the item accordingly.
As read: 1:58
